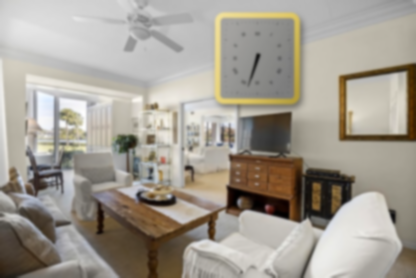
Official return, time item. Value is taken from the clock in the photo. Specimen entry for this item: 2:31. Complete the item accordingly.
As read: 6:33
